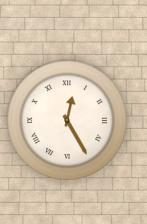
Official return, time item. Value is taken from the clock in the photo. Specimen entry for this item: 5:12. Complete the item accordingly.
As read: 12:25
